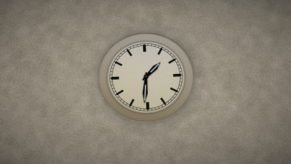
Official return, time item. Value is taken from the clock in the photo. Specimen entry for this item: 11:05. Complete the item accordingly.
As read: 1:31
